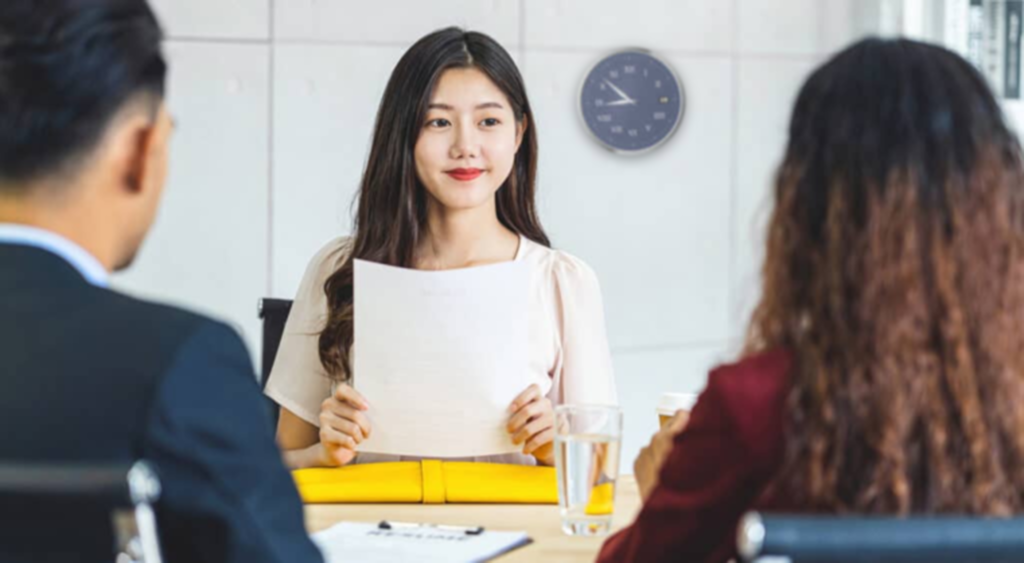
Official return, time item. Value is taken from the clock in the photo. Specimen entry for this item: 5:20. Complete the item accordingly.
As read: 8:52
